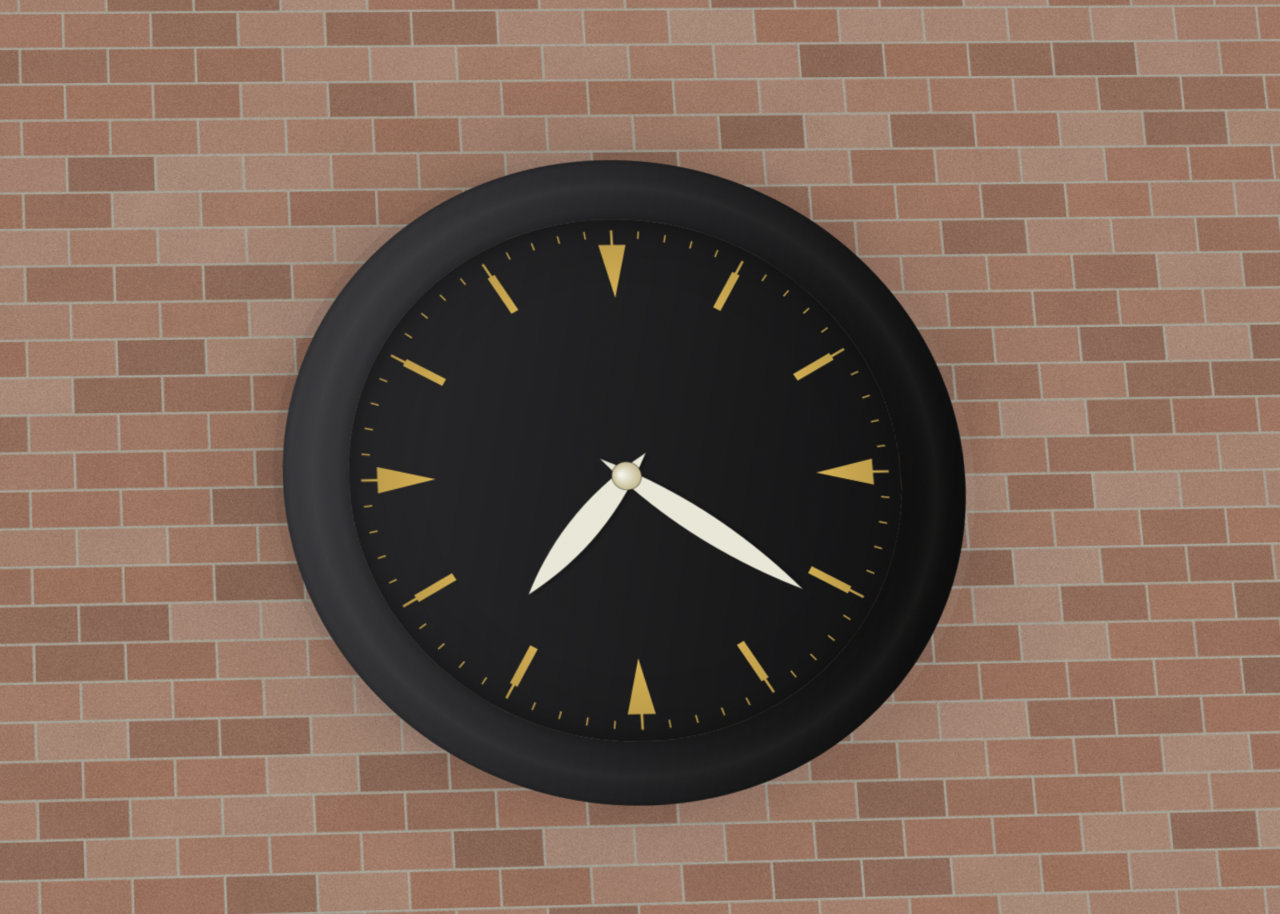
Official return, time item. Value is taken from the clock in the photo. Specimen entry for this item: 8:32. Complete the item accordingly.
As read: 7:21
